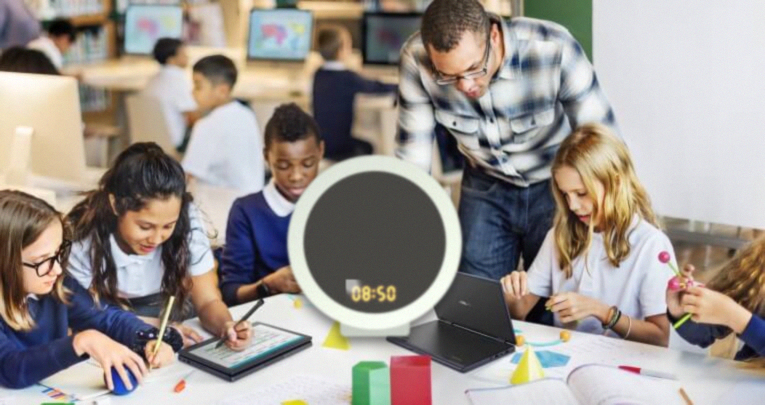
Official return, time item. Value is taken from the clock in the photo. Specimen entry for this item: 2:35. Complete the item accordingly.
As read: 8:50
